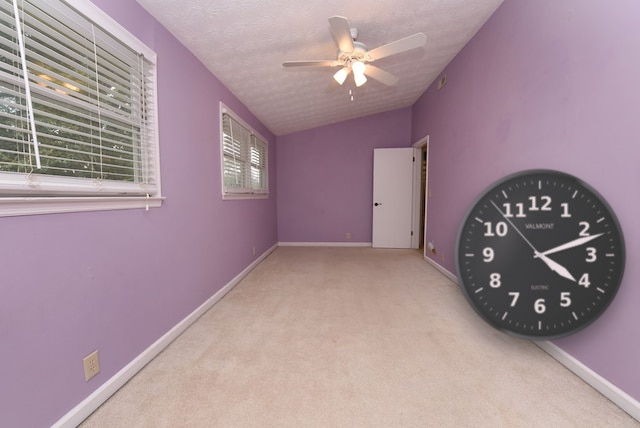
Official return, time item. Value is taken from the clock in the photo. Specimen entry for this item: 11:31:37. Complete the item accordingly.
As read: 4:11:53
